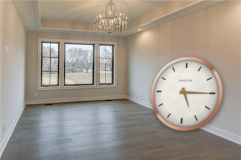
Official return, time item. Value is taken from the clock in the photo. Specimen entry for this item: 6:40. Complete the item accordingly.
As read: 5:15
